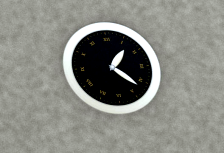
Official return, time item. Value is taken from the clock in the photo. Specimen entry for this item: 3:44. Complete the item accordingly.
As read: 1:22
